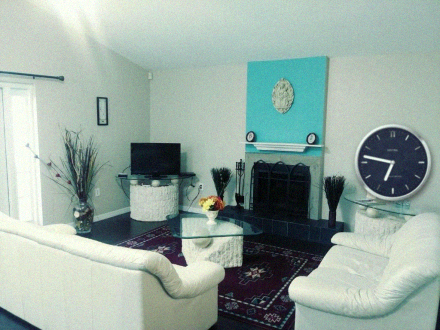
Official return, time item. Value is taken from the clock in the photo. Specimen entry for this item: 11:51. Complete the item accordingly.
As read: 6:47
